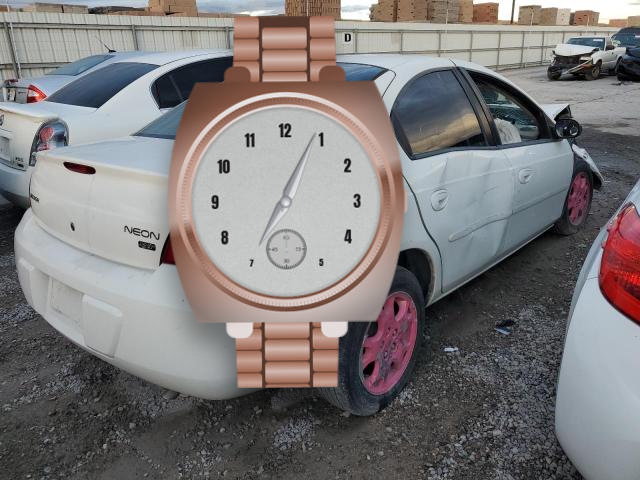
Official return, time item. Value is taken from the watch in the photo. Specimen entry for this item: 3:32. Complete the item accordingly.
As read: 7:04
